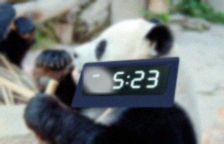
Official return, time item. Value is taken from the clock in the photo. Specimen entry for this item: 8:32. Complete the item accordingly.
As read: 5:23
